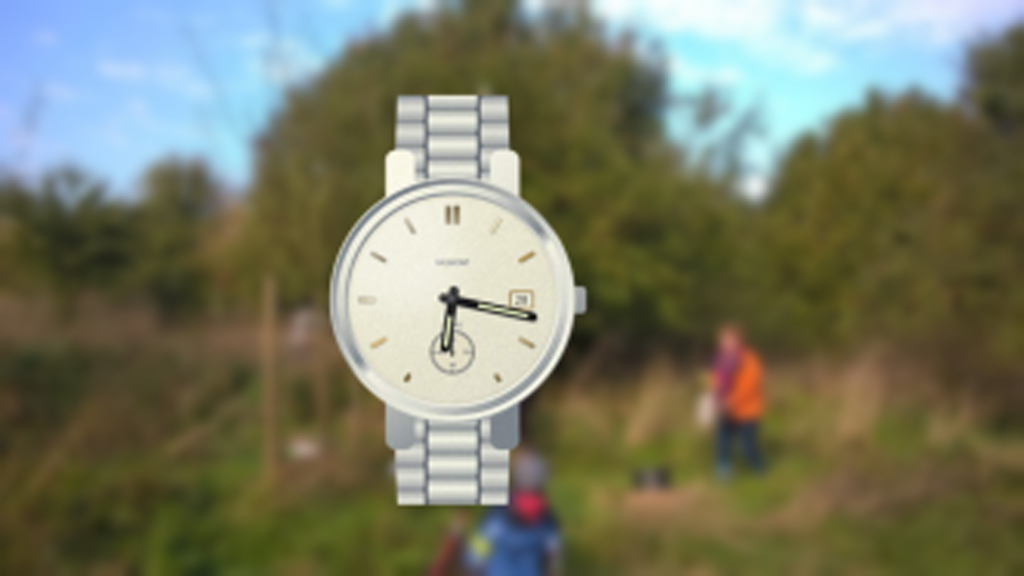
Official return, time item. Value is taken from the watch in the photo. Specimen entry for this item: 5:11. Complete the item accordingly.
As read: 6:17
